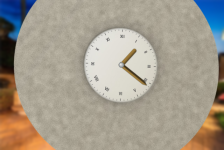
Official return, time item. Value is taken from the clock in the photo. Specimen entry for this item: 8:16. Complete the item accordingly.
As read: 1:21
